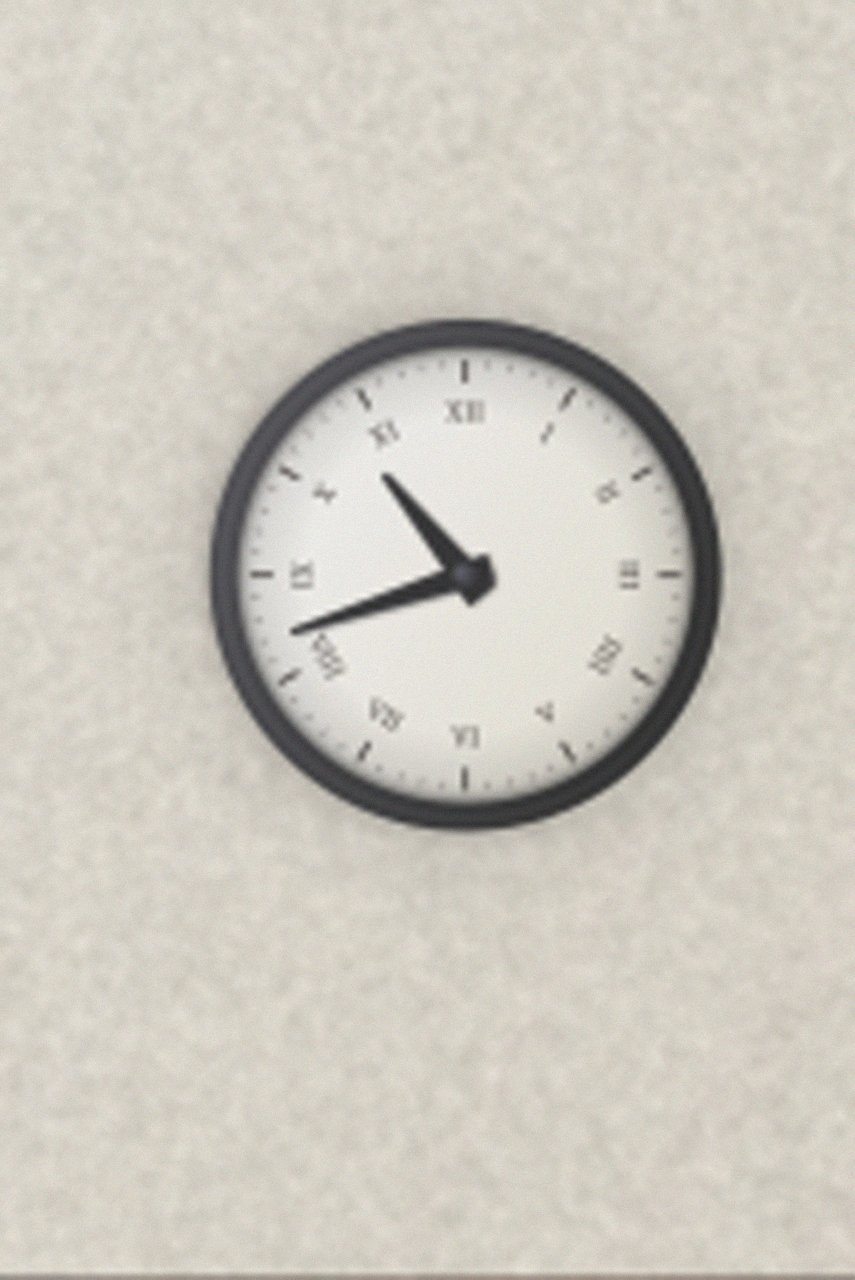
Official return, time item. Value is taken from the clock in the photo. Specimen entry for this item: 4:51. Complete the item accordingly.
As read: 10:42
